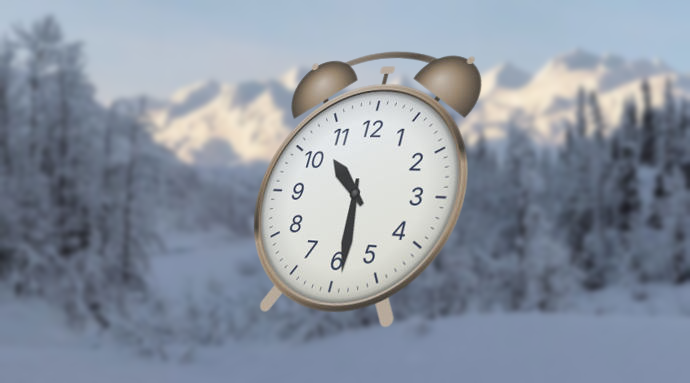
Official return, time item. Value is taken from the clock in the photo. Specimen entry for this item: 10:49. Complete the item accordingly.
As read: 10:29
